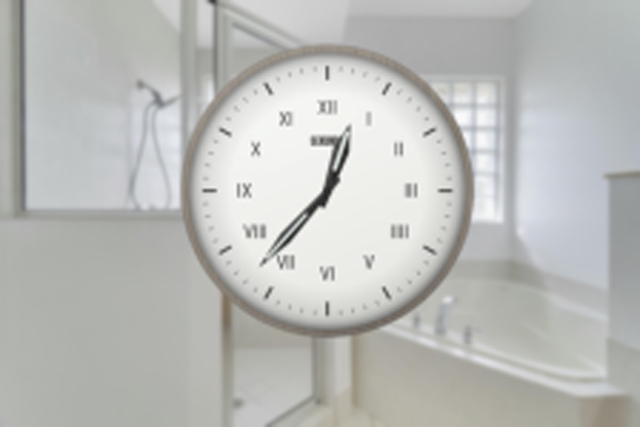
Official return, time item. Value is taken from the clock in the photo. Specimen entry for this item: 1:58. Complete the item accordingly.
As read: 12:37
